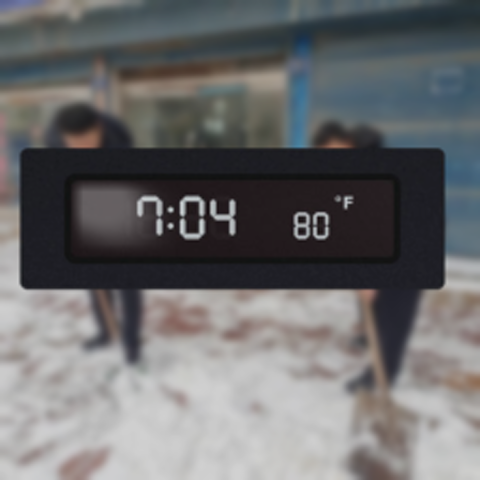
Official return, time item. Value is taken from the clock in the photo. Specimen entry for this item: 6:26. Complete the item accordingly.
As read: 7:04
